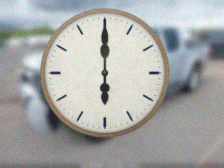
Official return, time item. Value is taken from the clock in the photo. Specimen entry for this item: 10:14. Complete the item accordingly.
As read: 6:00
